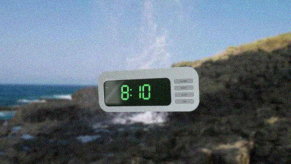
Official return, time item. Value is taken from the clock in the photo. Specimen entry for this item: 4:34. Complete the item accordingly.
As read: 8:10
